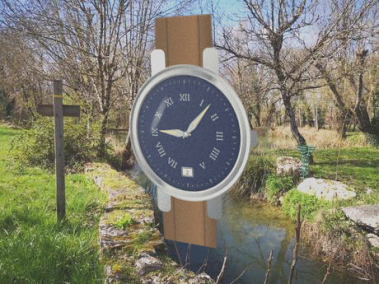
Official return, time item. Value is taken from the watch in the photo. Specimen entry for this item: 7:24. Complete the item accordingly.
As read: 9:07
